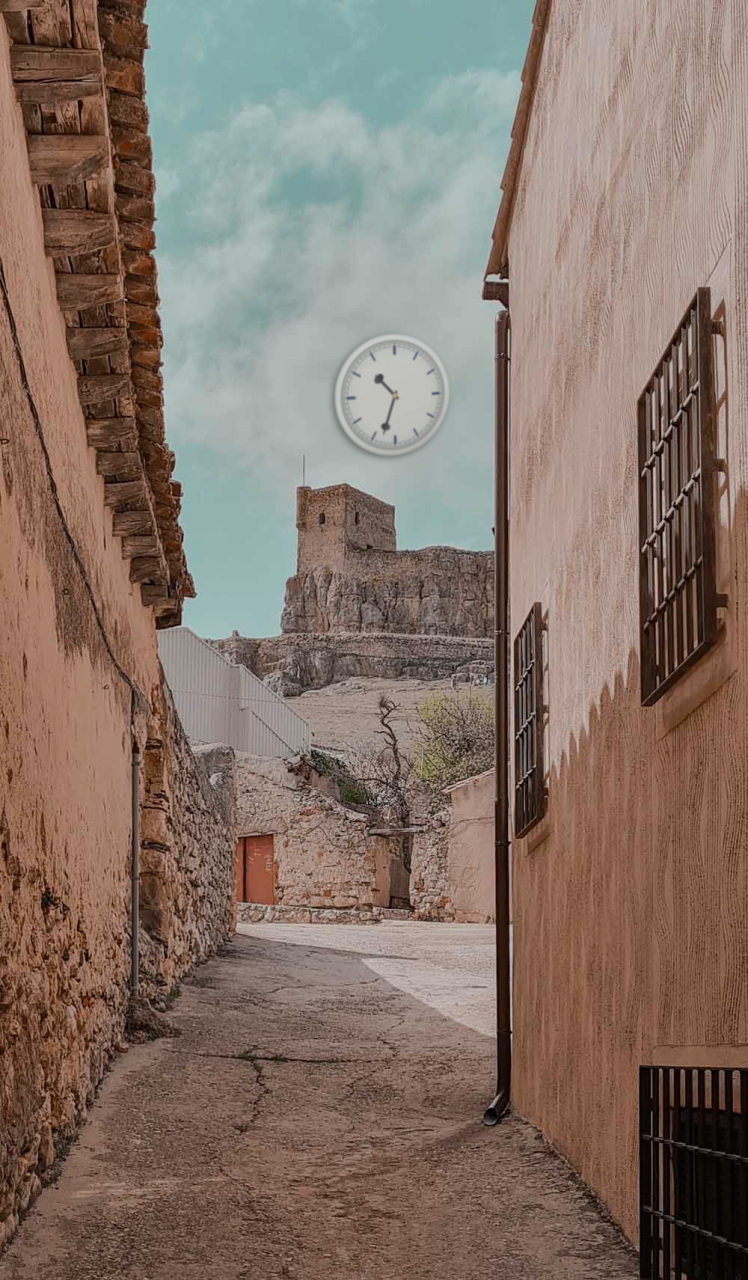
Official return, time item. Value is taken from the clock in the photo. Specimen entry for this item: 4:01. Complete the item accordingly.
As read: 10:33
